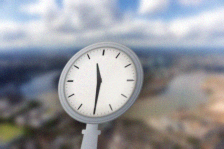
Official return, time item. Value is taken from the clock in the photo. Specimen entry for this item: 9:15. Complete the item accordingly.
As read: 11:30
